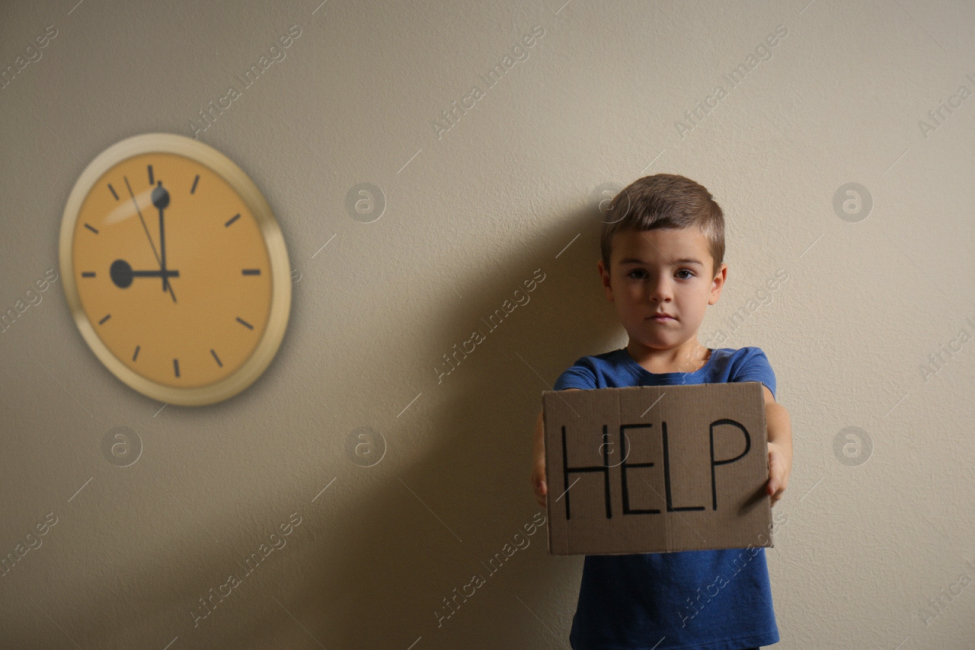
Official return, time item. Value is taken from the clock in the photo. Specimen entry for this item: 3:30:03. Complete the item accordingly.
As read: 9:00:57
